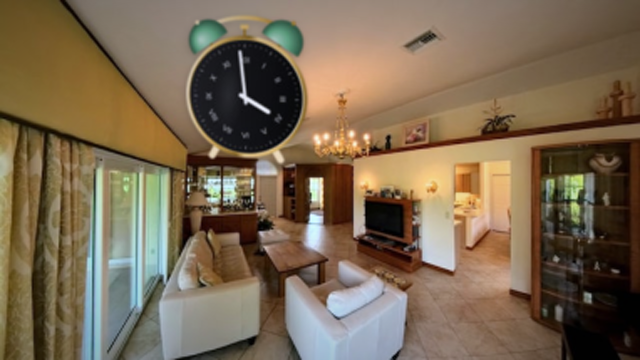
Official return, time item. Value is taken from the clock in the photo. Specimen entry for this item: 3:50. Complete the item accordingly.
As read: 3:59
